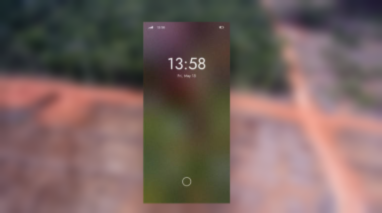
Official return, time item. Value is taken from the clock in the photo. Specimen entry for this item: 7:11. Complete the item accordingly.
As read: 13:58
